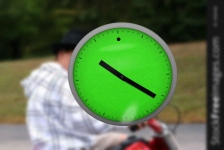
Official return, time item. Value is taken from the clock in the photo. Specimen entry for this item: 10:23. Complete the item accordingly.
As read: 10:21
